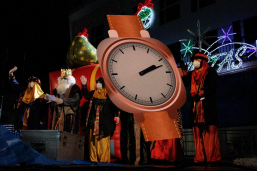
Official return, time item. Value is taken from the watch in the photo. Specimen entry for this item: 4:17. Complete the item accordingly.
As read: 2:12
